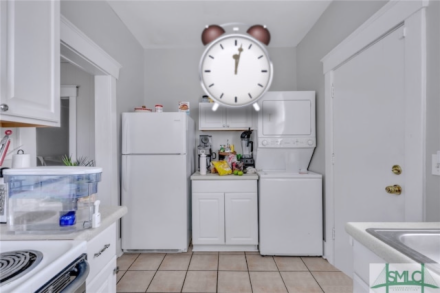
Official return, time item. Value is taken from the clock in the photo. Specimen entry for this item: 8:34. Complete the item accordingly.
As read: 12:02
